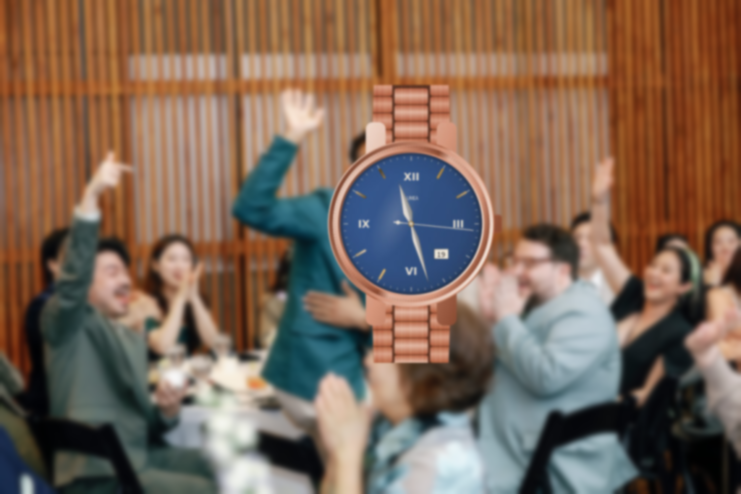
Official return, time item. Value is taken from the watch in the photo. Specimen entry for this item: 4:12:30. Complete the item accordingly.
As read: 11:27:16
